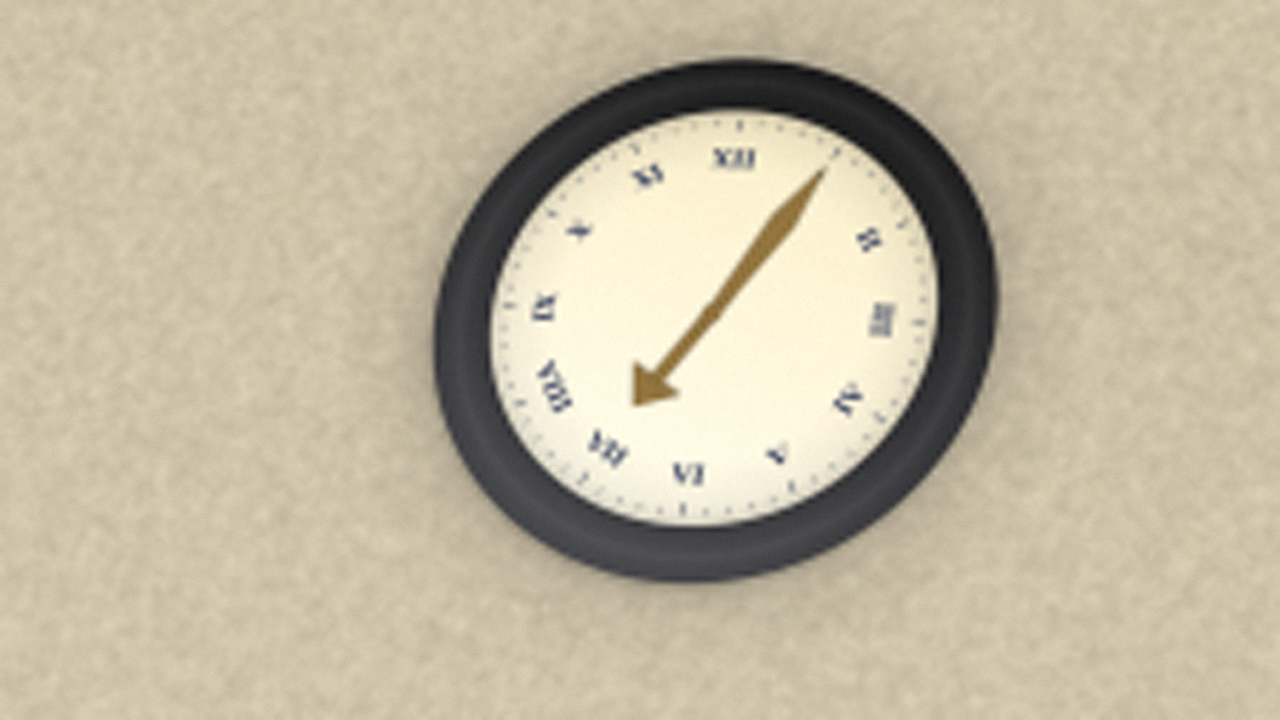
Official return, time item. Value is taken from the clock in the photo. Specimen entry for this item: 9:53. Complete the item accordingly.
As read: 7:05
